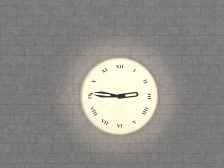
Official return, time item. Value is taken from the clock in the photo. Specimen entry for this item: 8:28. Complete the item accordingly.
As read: 2:46
